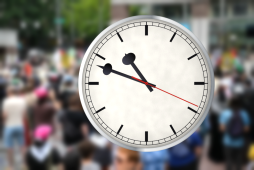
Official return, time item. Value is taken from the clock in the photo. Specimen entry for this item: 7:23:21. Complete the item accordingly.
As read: 10:48:19
